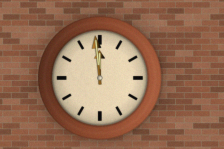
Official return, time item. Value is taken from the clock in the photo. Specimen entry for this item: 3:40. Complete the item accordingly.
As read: 11:59
